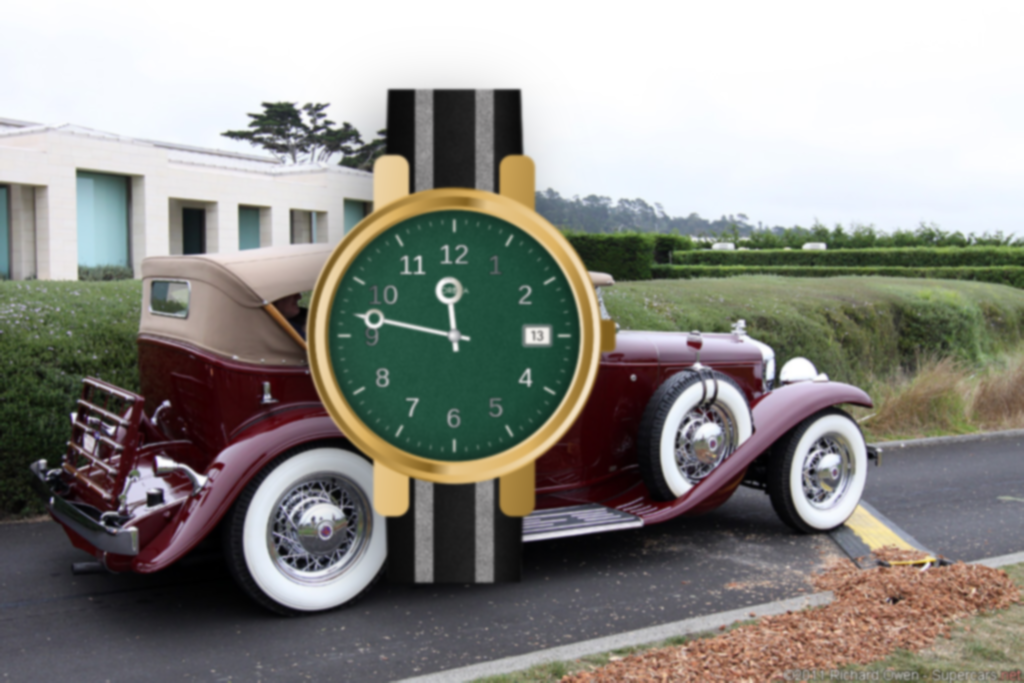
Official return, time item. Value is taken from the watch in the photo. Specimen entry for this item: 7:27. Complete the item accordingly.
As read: 11:47
